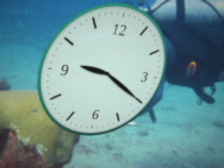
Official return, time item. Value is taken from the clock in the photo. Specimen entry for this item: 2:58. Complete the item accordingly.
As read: 9:20
